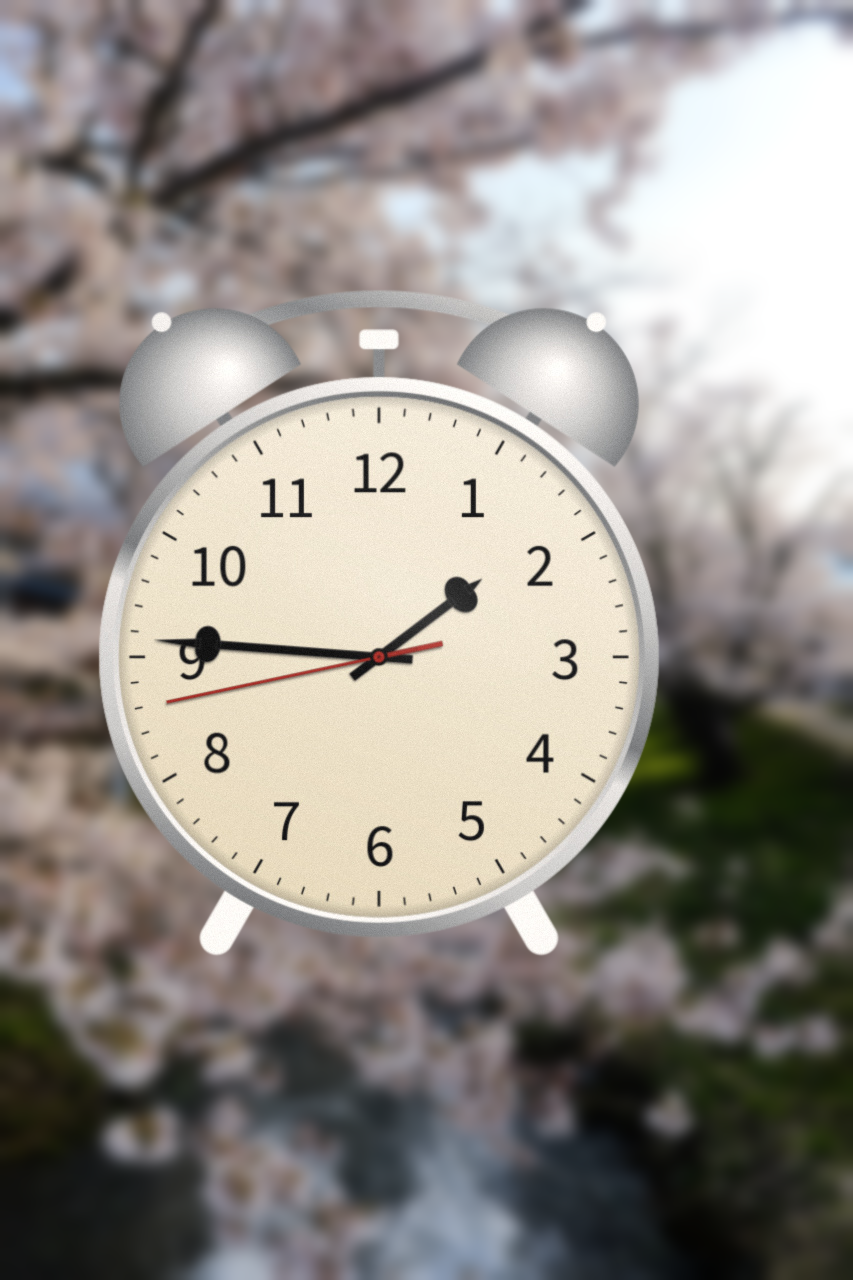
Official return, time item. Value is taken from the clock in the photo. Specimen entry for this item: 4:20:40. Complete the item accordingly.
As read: 1:45:43
